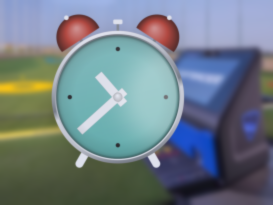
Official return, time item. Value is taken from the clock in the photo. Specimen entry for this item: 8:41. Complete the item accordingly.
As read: 10:38
